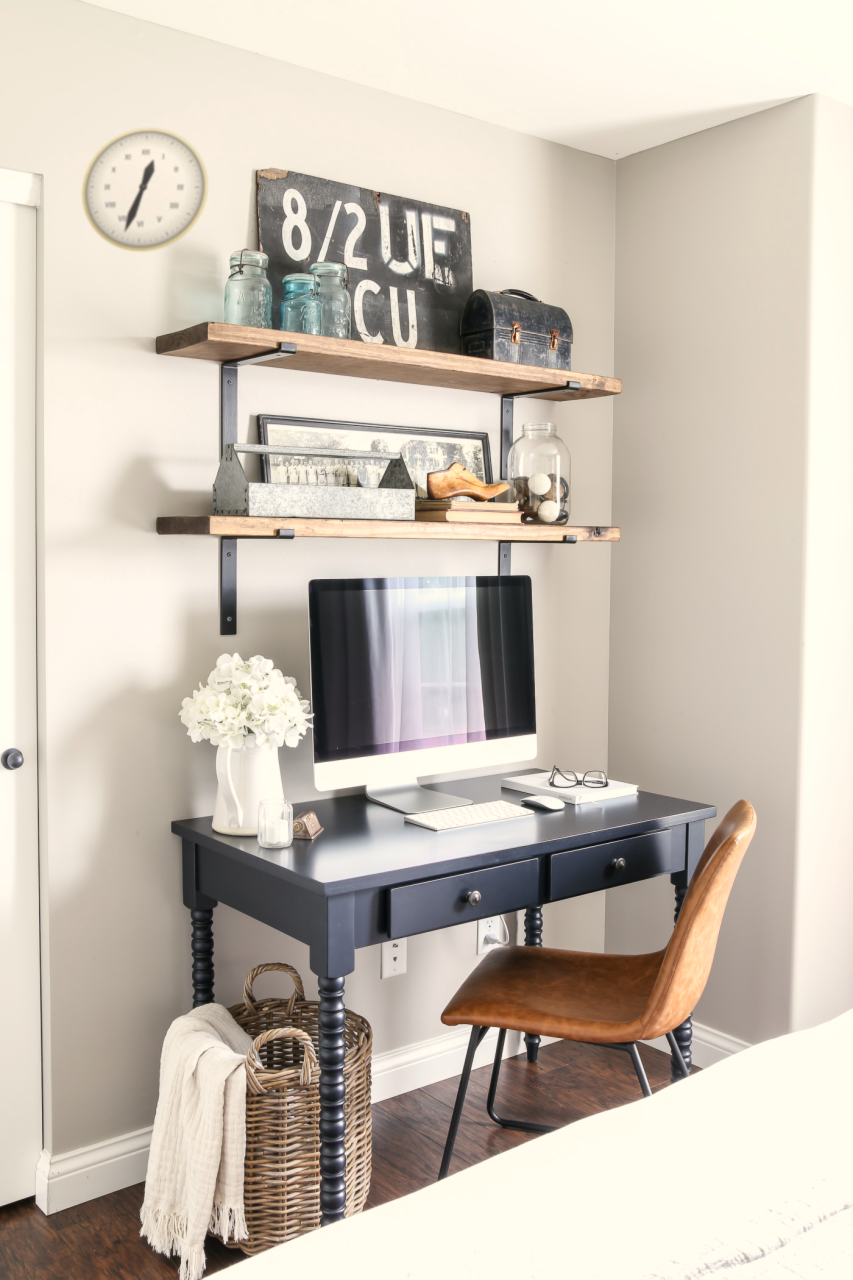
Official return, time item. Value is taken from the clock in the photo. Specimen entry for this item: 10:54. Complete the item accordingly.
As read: 12:33
